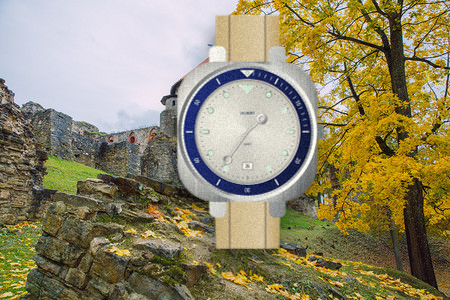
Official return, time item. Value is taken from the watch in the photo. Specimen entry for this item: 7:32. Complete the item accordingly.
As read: 1:36
